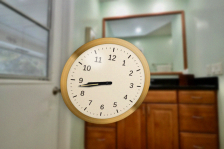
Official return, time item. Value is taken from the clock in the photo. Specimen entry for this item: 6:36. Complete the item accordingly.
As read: 8:43
